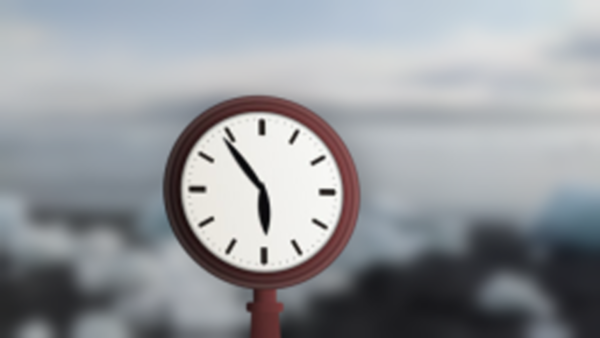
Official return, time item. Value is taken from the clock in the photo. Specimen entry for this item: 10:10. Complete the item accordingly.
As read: 5:54
